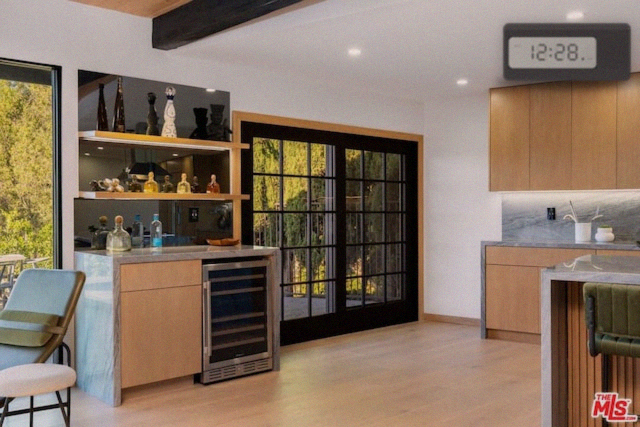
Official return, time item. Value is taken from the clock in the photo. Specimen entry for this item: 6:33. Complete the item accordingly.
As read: 12:28
